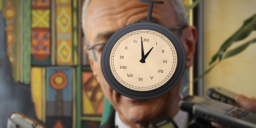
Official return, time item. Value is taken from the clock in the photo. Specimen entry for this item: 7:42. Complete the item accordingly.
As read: 12:58
